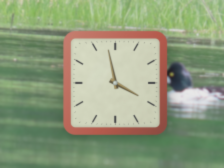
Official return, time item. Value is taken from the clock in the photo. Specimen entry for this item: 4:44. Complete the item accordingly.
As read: 3:58
